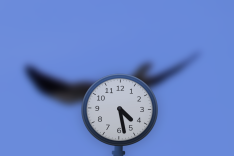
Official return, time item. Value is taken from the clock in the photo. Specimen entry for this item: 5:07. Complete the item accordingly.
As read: 4:28
